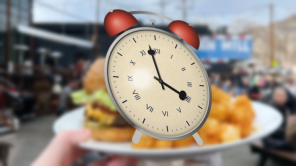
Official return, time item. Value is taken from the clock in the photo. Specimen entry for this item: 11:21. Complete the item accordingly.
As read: 3:58
